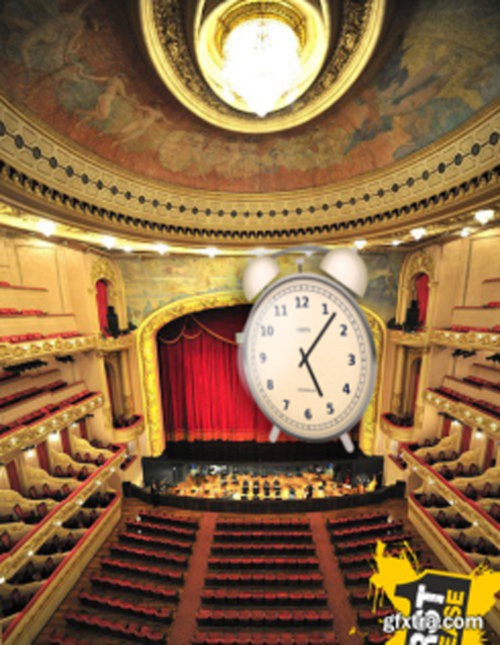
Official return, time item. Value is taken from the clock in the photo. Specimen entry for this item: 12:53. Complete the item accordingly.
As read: 5:07
